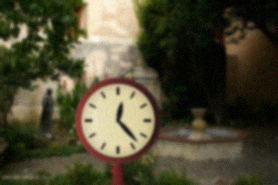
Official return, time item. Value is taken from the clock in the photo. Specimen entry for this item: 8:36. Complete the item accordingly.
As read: 12:23
